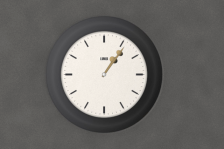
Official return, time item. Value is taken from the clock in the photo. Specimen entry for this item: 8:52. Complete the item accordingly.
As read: 1:06
